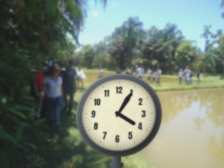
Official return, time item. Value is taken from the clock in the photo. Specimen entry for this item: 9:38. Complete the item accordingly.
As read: 4:05
